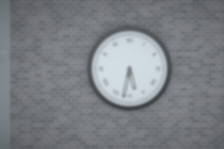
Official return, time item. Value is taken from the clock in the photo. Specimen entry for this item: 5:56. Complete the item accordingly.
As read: 5:32
